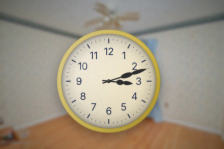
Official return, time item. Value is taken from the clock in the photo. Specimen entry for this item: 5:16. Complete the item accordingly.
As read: 3:12
